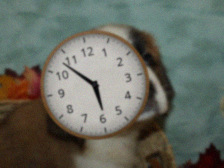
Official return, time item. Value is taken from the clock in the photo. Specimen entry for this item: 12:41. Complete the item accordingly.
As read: 5:53
